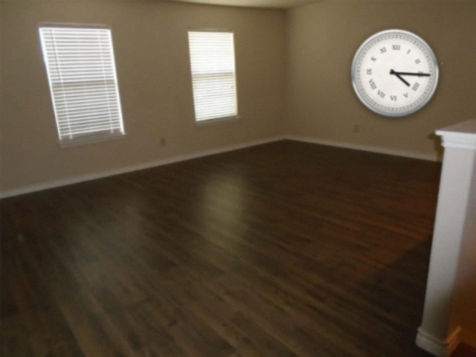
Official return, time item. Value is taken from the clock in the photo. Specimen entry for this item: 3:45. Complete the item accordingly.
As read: 4:15
